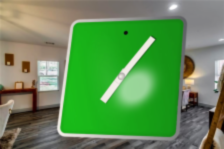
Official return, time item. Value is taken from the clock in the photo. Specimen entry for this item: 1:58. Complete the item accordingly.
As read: 7:06
